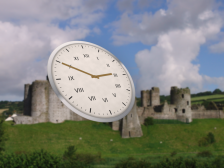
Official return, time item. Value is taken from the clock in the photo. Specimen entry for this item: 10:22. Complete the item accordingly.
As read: 2:50
